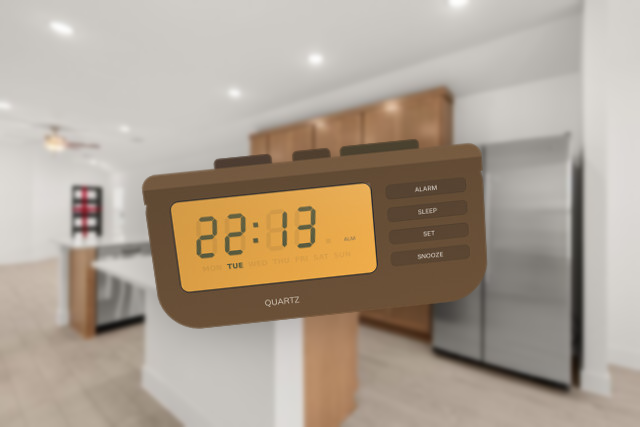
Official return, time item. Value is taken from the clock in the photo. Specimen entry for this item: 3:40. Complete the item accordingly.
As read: 22:13
